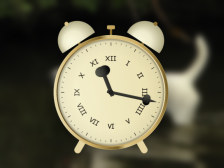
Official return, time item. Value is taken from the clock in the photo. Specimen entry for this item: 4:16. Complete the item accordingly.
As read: 11:17
